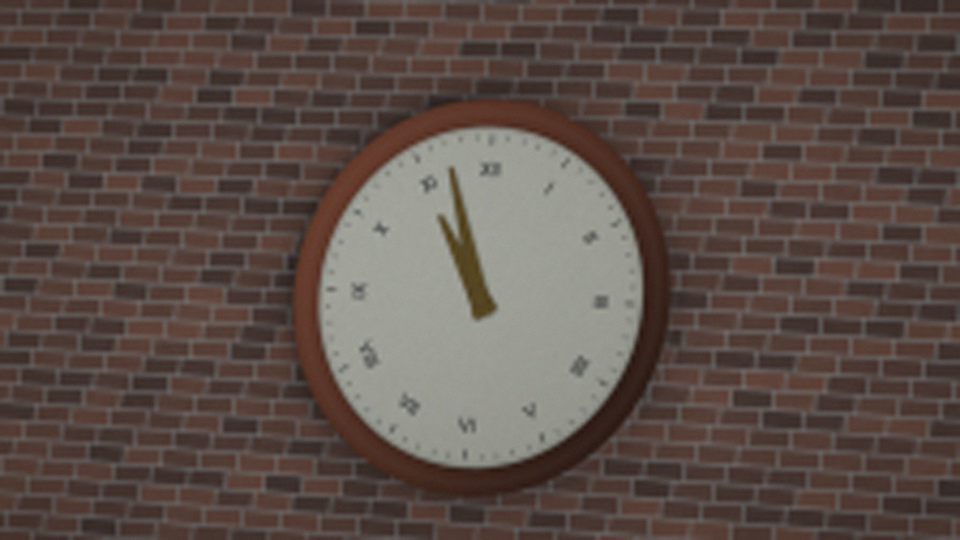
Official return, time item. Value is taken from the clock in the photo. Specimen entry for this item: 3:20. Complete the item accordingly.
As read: 10:57
